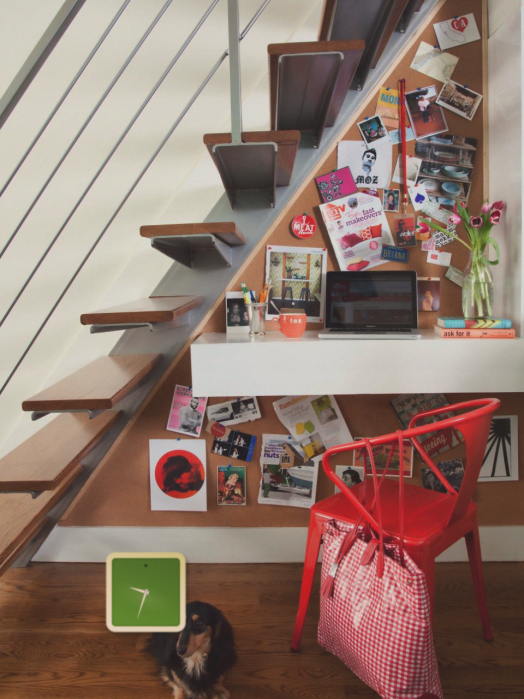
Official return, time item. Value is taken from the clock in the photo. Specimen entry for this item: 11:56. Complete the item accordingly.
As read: 9:33
